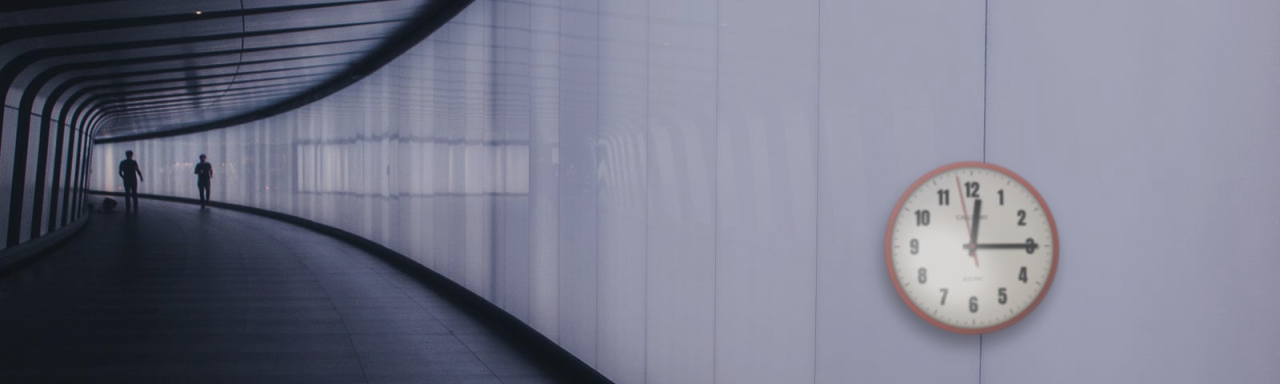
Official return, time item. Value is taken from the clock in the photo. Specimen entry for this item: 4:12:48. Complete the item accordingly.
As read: 12:14:58
